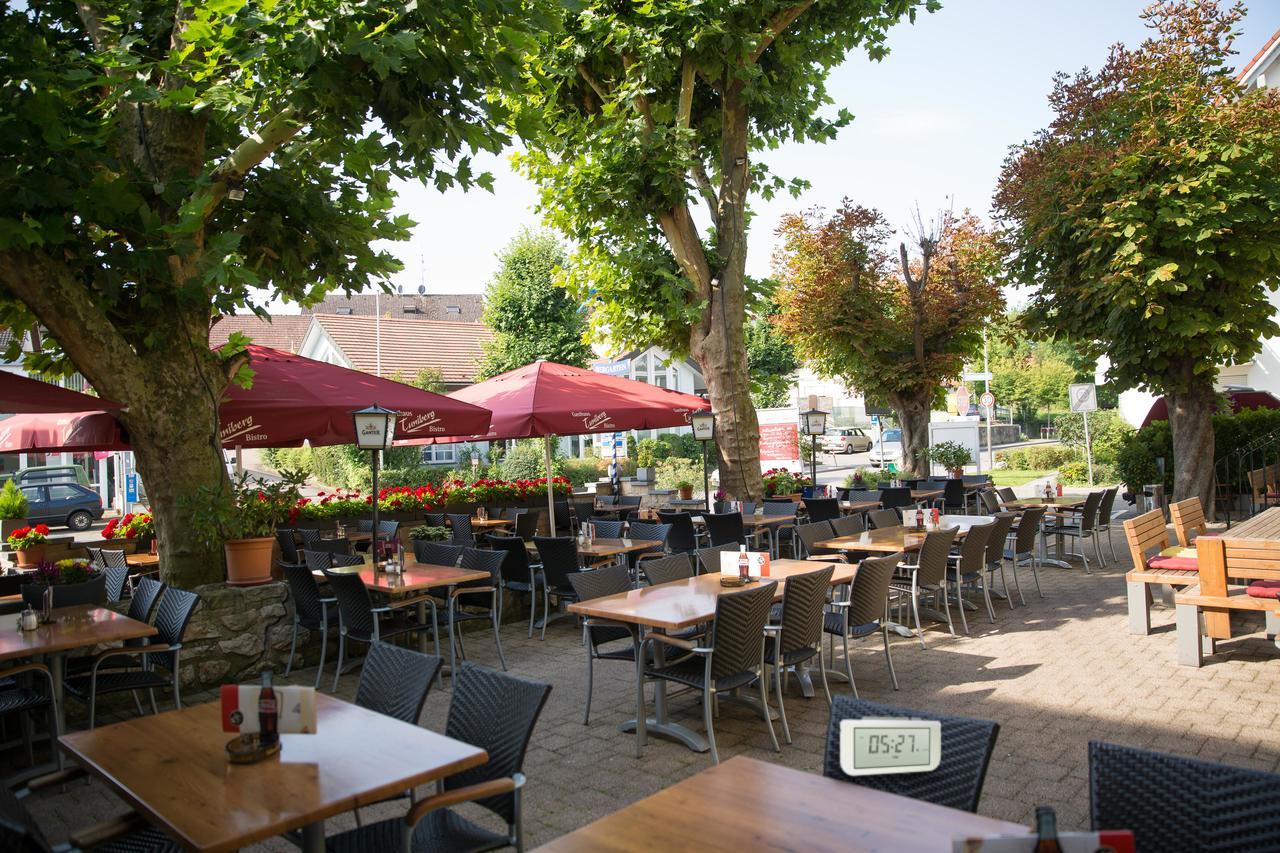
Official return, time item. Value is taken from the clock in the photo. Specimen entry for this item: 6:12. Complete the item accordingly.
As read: 5:27
